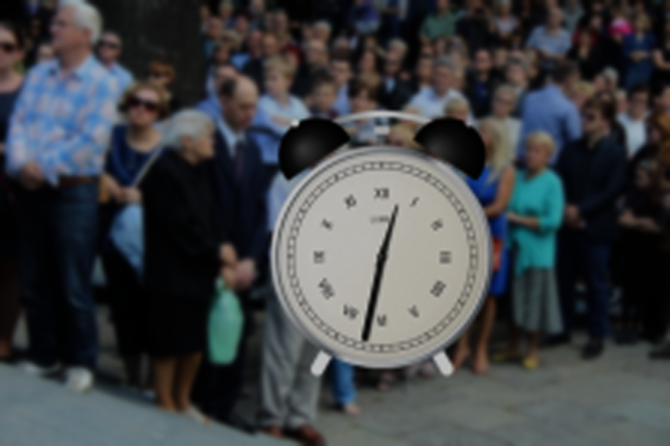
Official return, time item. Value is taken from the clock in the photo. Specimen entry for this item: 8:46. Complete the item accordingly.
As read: 12:32
